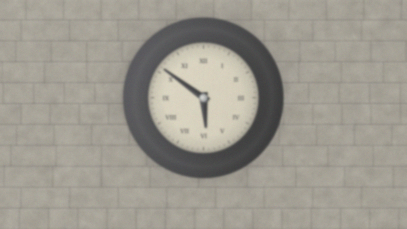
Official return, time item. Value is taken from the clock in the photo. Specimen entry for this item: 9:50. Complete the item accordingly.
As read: 5:51
